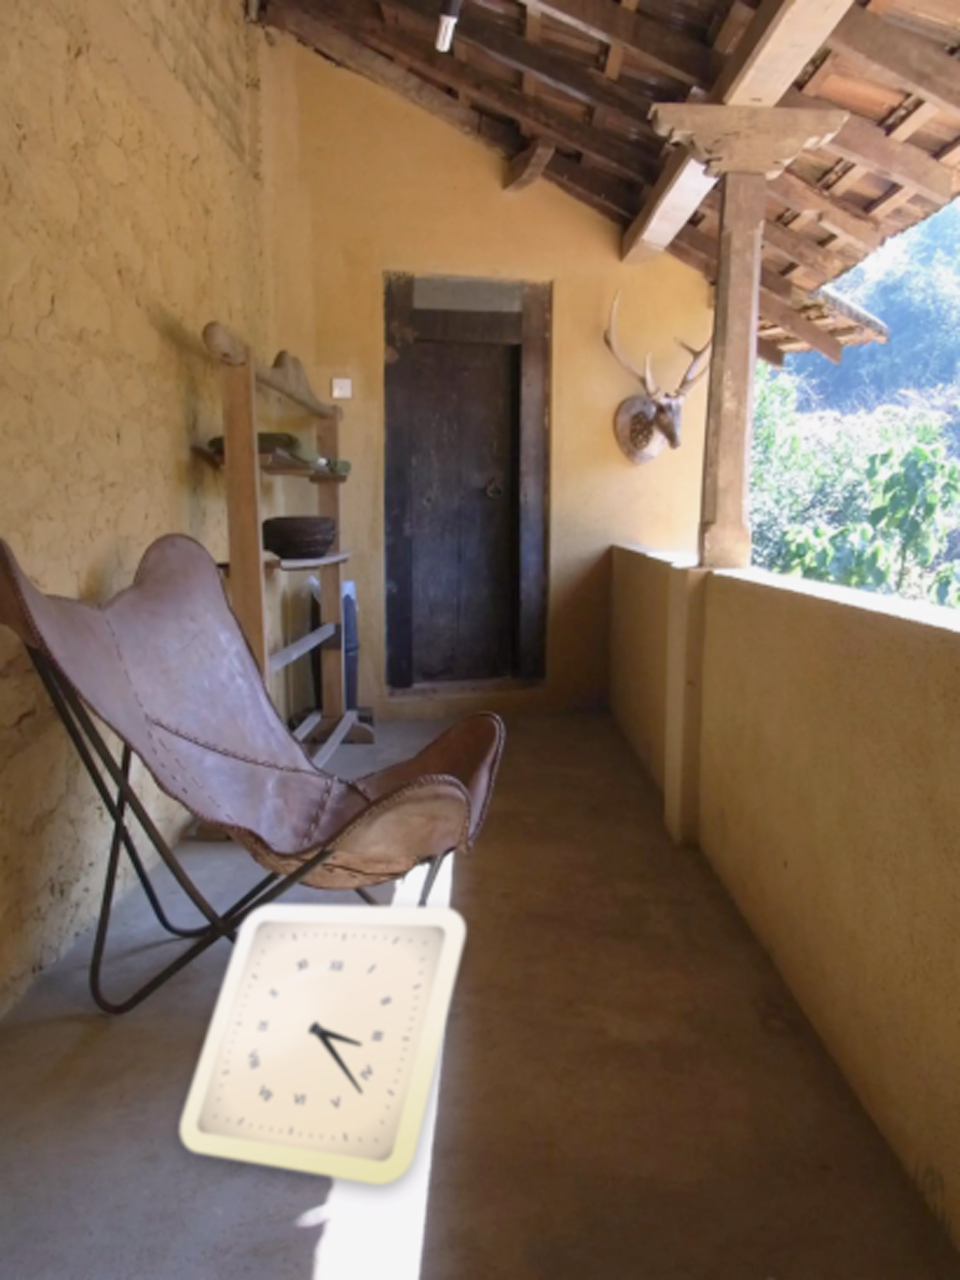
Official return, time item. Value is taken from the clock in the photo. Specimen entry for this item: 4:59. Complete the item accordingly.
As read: 3:22
